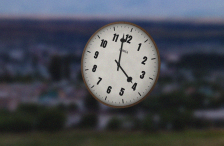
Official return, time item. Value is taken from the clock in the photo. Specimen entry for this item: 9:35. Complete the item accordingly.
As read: 3:58
